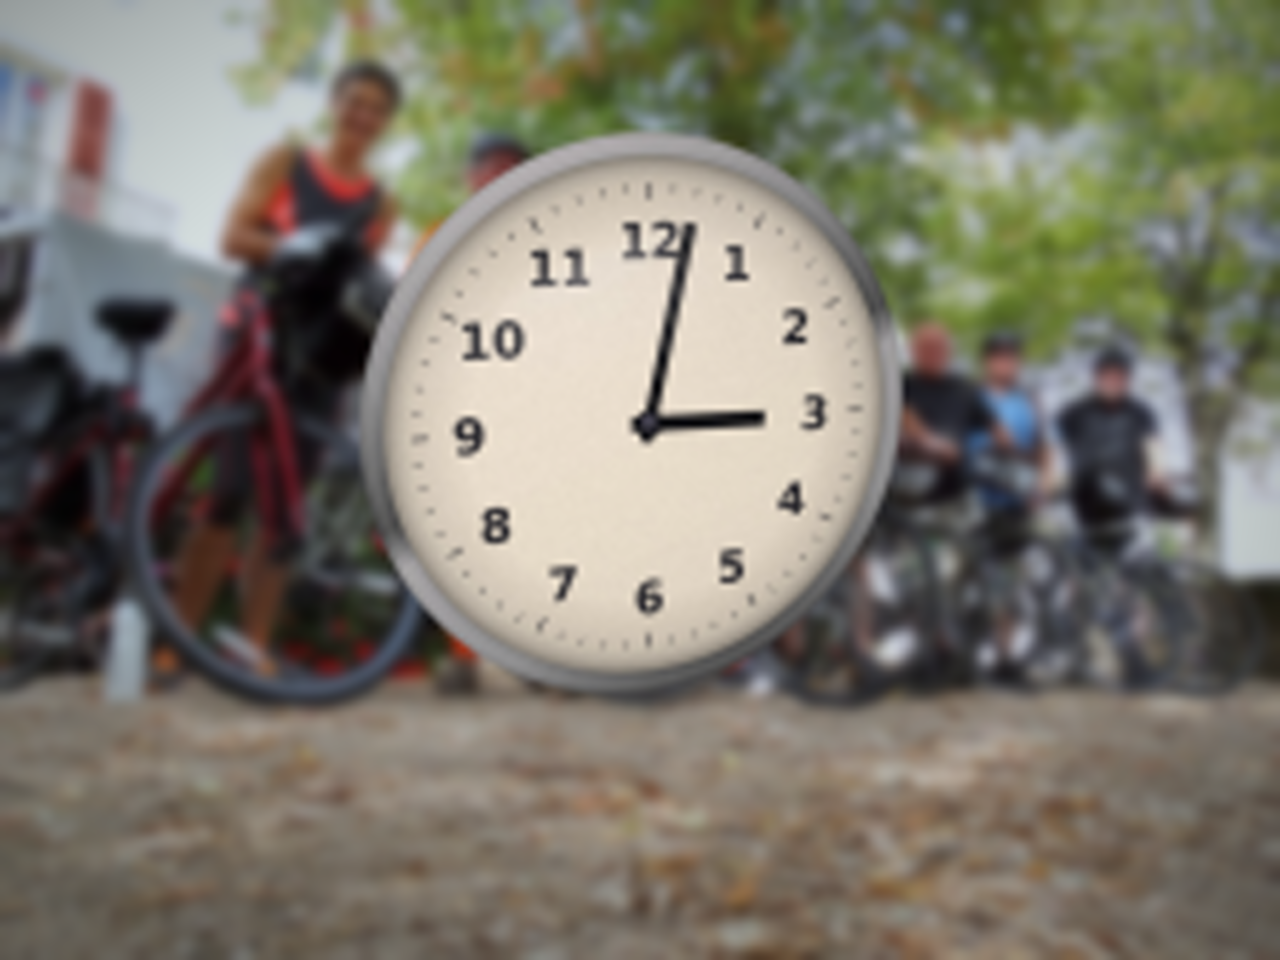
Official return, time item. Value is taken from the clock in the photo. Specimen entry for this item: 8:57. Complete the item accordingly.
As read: 3:02
